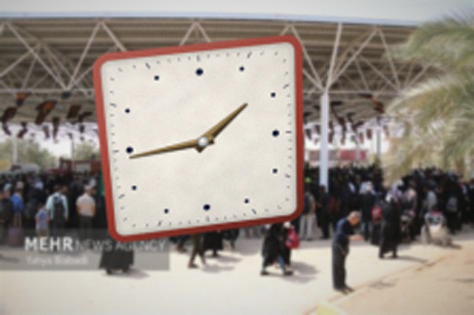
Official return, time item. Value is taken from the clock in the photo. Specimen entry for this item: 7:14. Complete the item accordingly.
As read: 1:44
